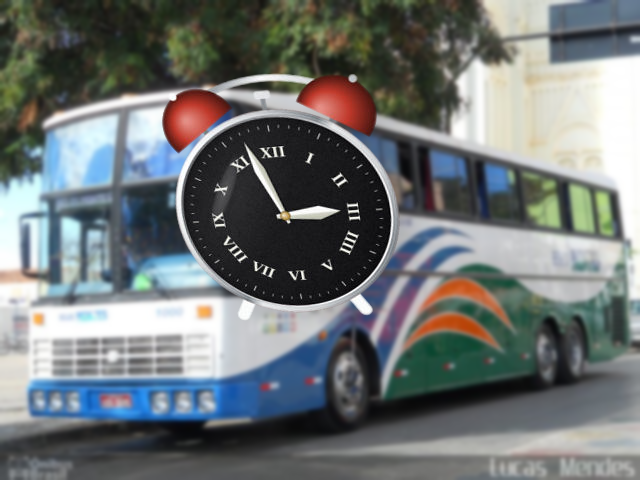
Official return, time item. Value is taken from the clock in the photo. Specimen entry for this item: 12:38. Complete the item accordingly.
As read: 2:57
